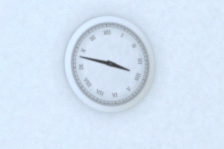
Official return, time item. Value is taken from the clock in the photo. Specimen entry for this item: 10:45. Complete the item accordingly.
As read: 3:48
